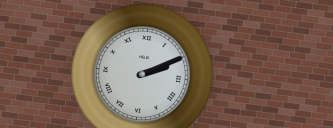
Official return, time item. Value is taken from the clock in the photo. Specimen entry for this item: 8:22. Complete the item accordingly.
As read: 2:10
